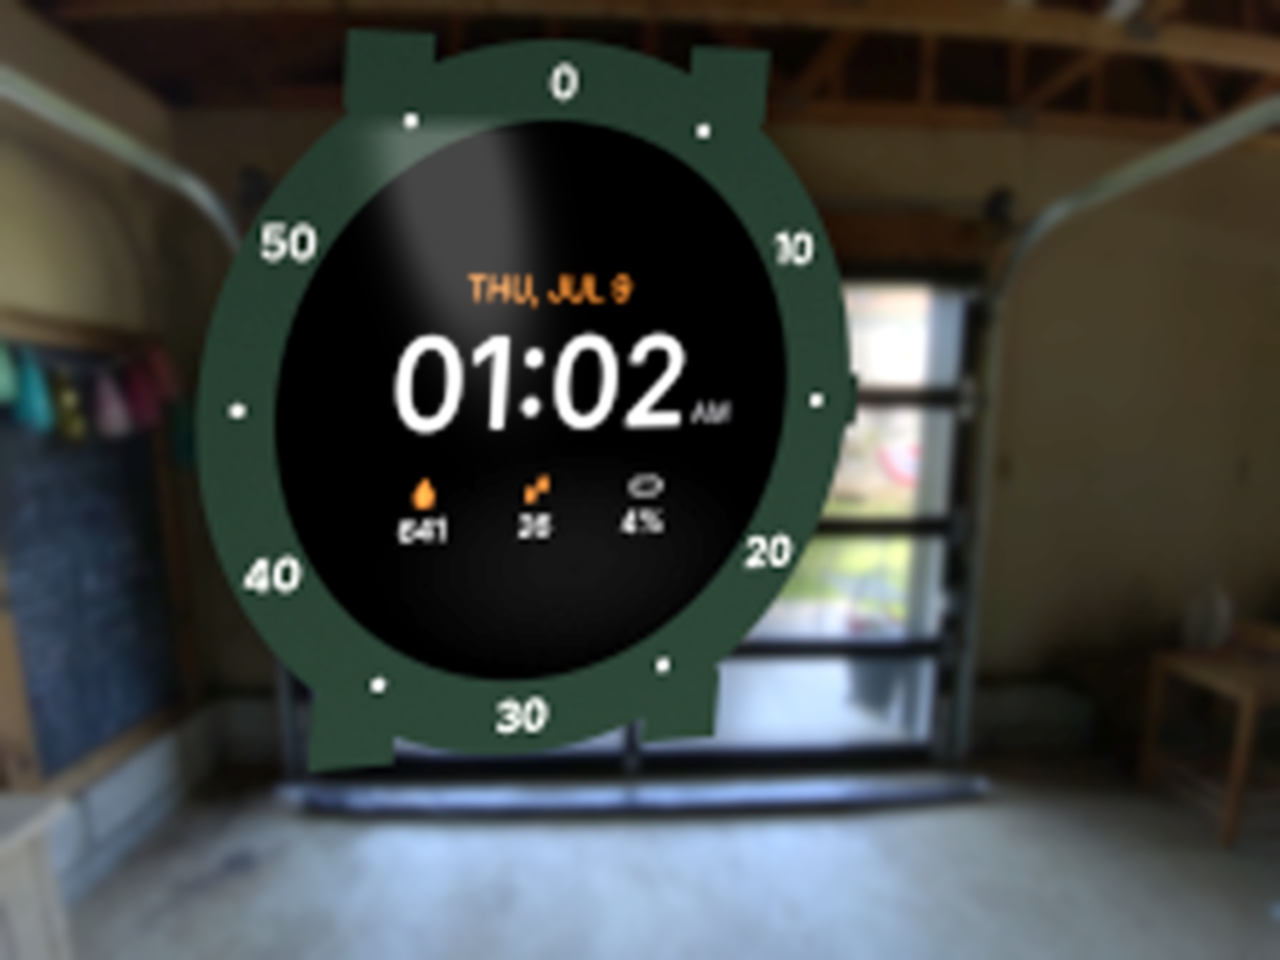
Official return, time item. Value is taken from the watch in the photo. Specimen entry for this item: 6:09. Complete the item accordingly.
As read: 1:02
